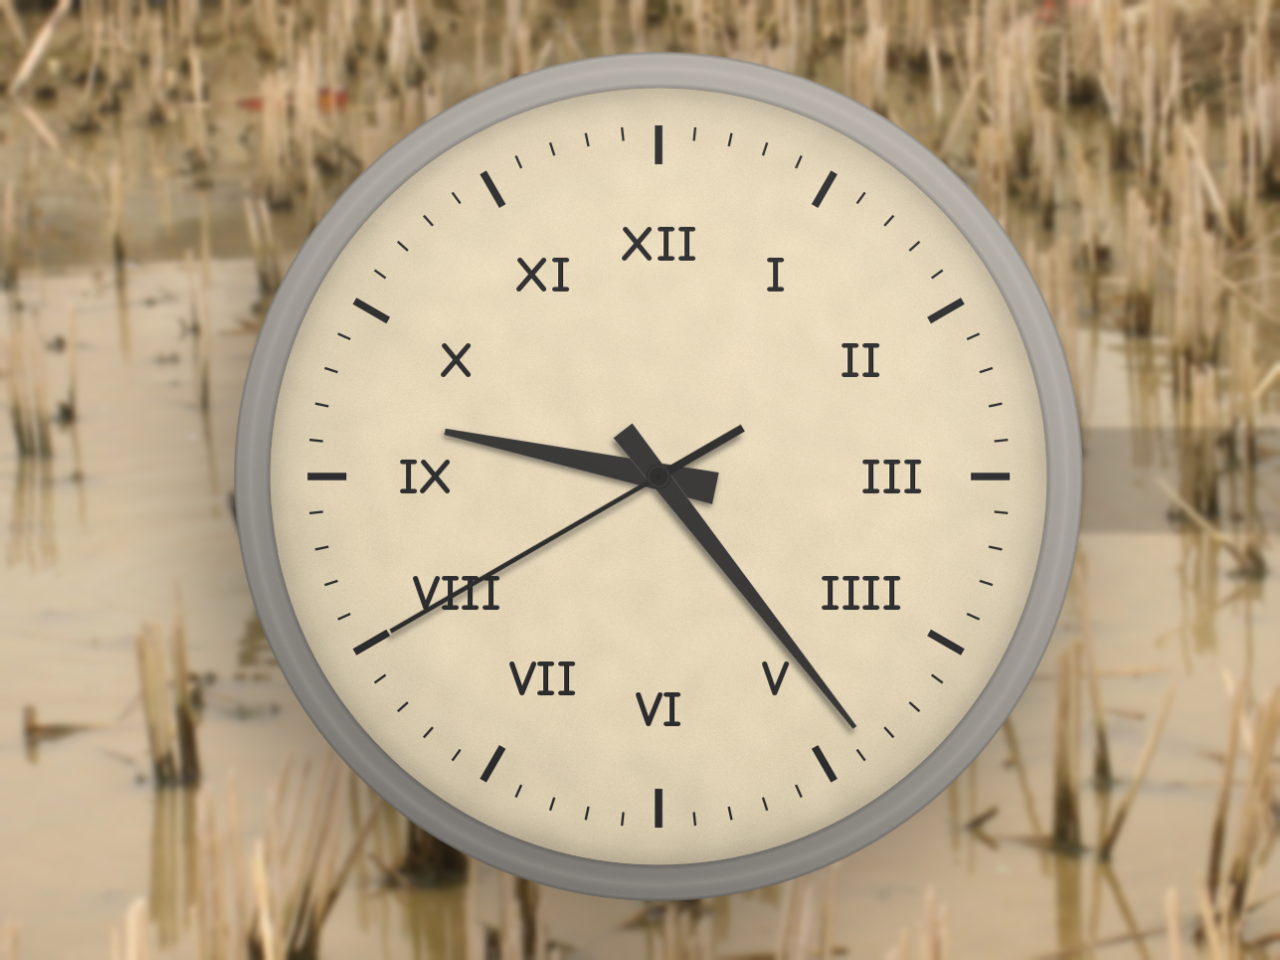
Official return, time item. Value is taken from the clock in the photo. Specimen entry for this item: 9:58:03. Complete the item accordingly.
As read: 9:23:40
